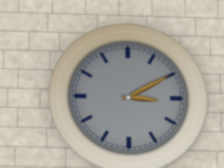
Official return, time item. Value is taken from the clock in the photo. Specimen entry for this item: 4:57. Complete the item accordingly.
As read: 3:10
